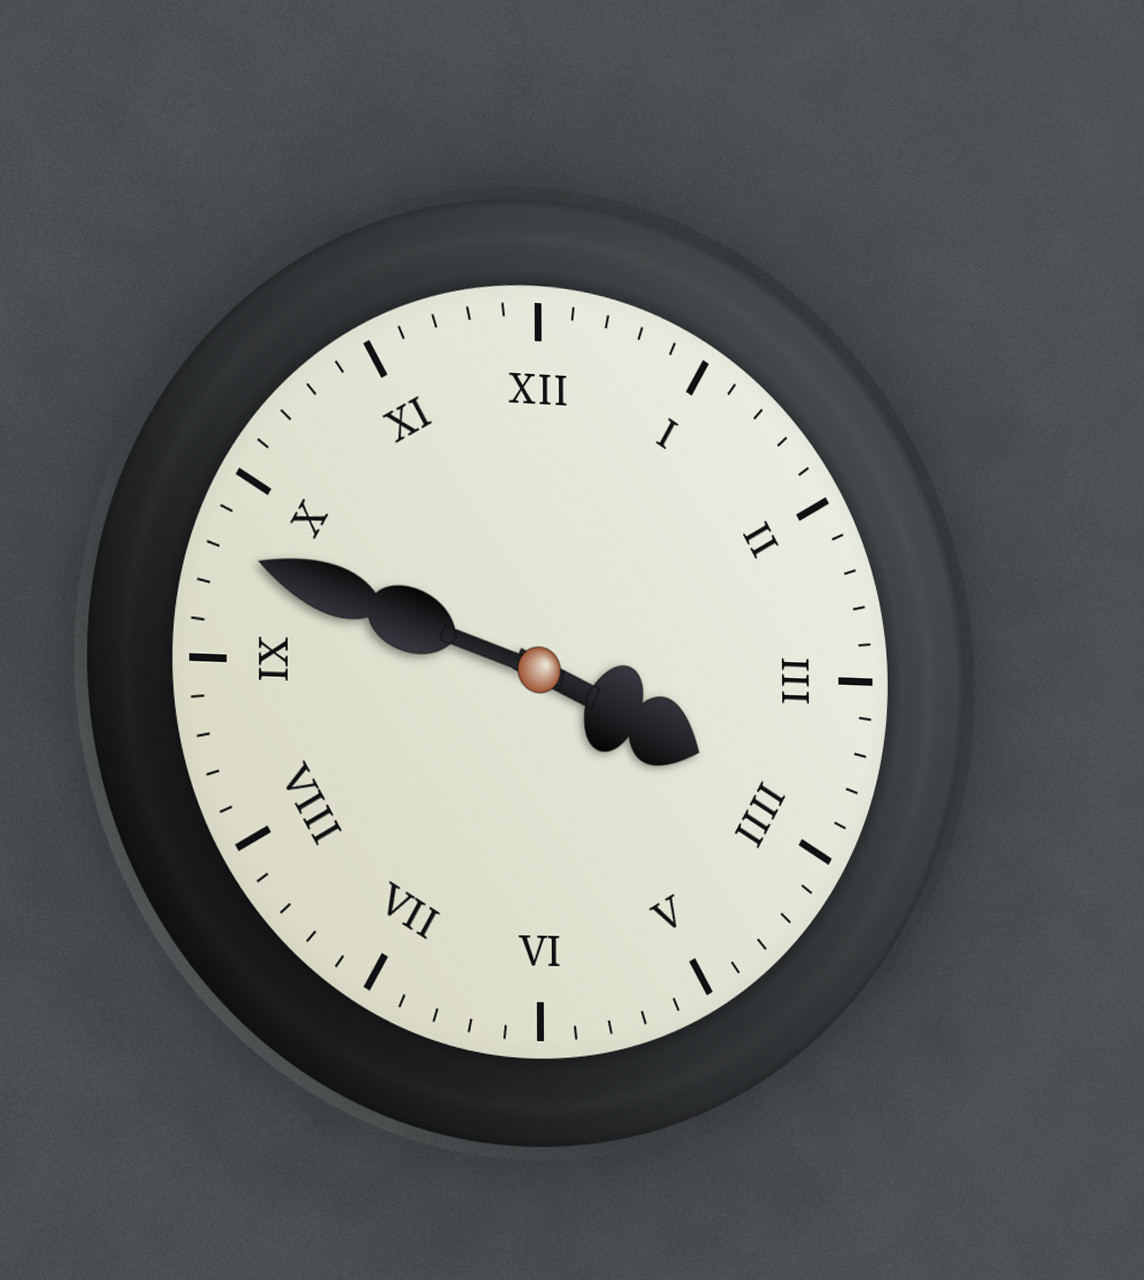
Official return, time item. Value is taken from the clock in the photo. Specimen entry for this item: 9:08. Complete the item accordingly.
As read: 3:48
